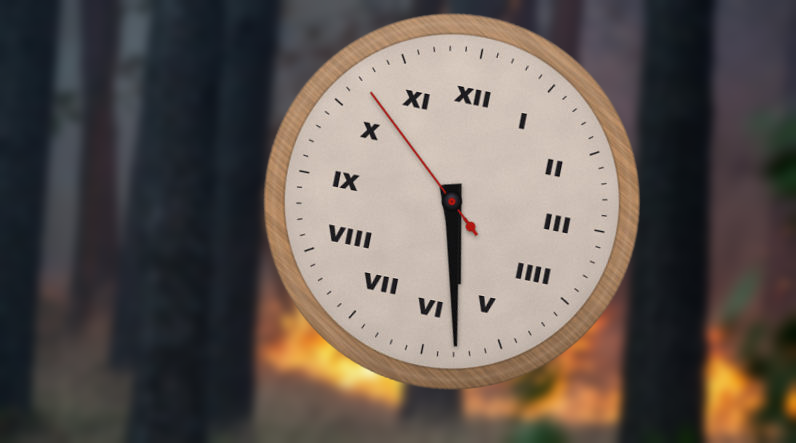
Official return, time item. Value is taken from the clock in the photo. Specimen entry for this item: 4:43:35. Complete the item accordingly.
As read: 5:27:52
